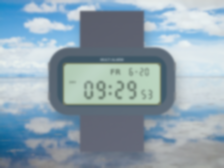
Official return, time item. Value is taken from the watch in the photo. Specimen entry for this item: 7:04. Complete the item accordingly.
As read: 9:29
